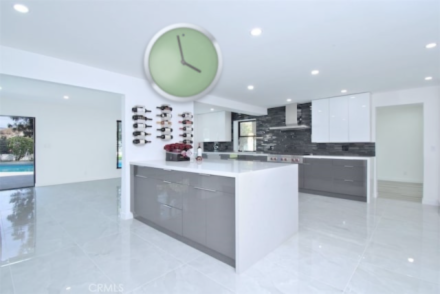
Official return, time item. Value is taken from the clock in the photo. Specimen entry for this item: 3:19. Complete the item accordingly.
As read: 3:58
